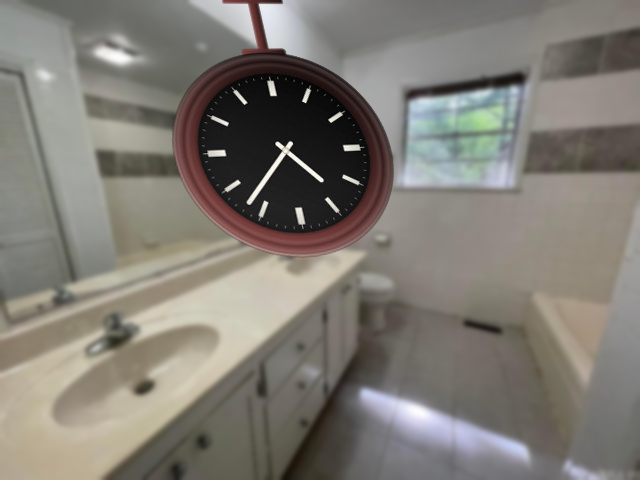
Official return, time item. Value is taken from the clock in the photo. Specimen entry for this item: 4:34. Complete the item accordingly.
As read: 4:37
